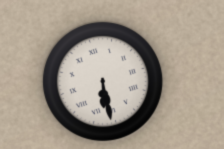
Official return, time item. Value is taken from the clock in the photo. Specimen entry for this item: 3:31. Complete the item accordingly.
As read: 6:31
